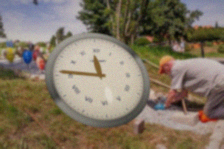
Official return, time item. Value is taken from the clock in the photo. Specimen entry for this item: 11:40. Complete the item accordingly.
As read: 11:46
